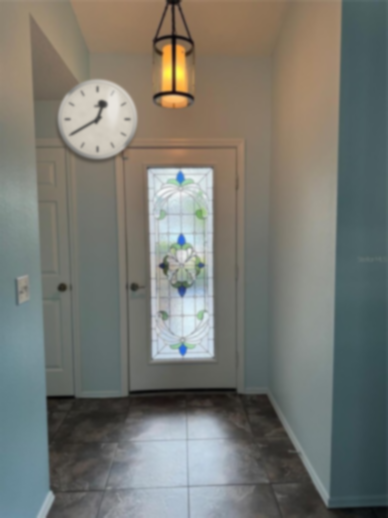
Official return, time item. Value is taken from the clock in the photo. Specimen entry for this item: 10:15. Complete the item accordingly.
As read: 12:40
